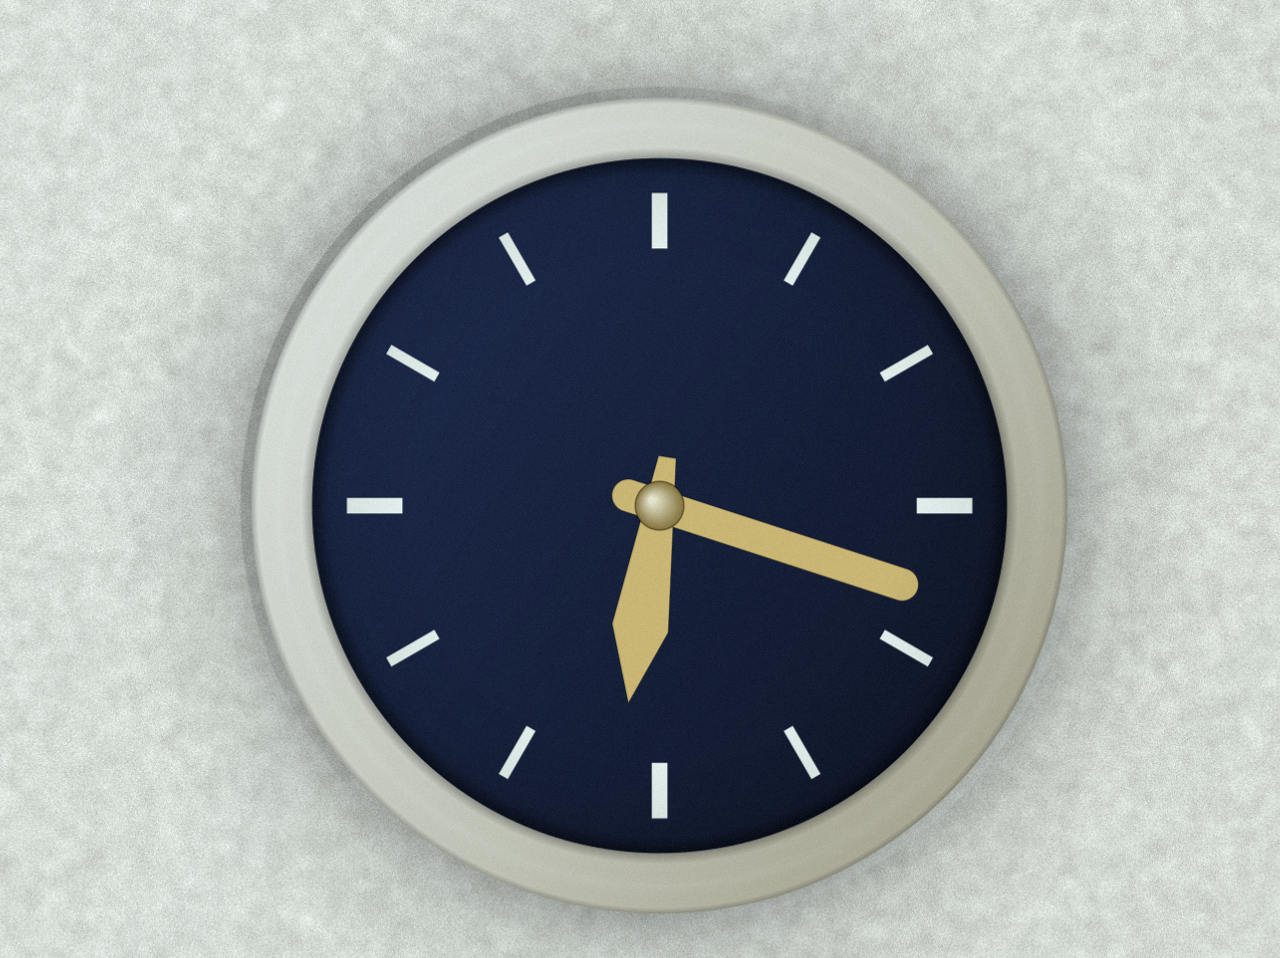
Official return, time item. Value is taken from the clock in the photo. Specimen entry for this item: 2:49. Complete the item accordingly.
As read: 6:18
